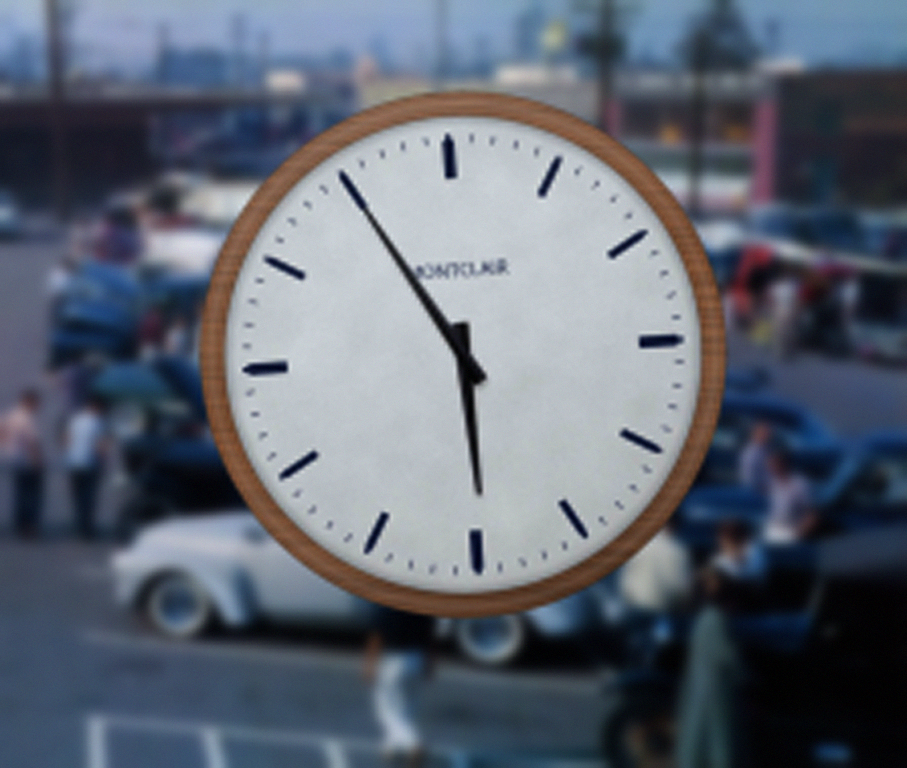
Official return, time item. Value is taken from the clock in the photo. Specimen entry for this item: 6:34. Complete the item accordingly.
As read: 5:55
